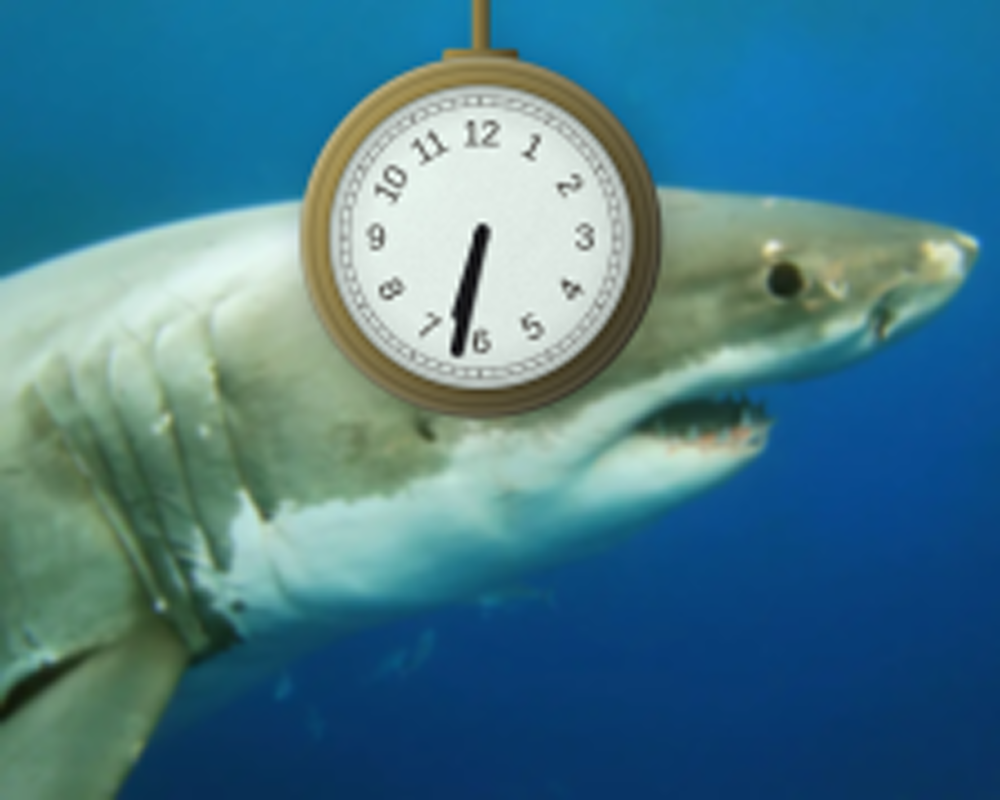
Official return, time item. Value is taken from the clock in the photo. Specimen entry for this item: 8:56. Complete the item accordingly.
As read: 6:32
